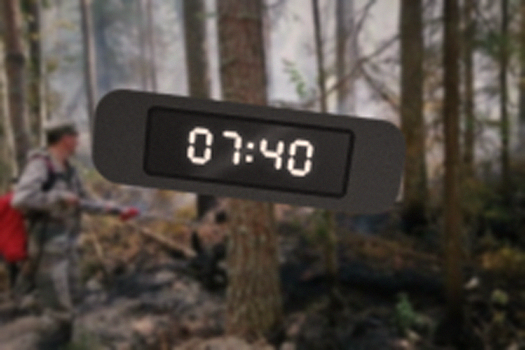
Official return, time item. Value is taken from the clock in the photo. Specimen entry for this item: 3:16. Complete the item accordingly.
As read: 7:40
